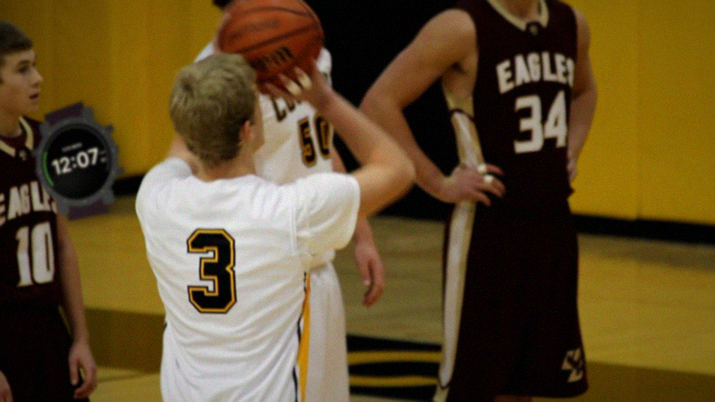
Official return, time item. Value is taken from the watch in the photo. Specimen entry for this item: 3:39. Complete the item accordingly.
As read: 12:07
